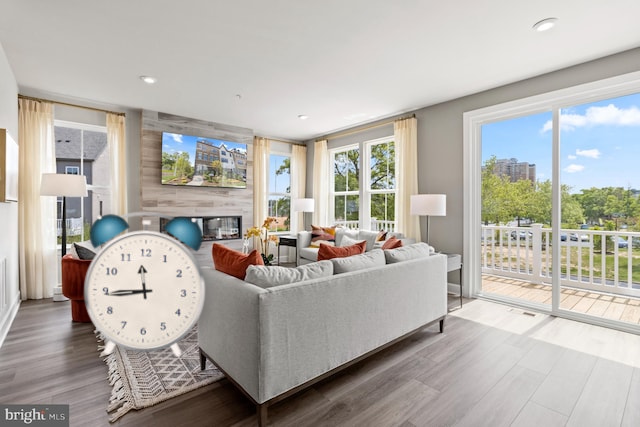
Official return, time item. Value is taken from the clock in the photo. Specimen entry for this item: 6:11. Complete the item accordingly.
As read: 11:44
